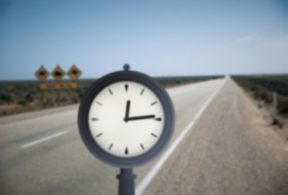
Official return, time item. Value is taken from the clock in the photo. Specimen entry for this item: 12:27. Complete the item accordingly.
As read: 12:14
